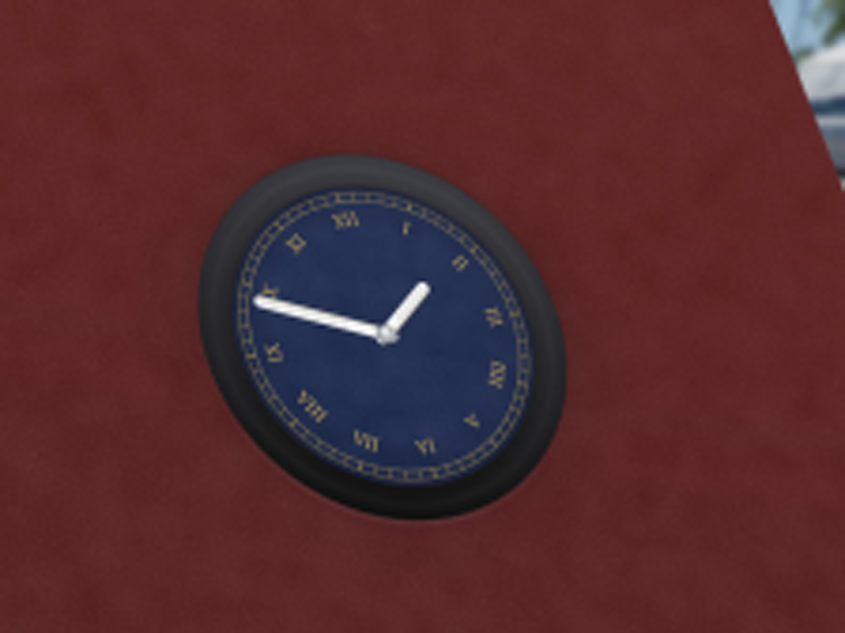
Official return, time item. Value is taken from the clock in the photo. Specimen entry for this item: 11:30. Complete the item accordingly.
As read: 1:49
